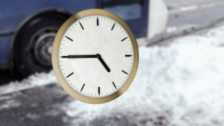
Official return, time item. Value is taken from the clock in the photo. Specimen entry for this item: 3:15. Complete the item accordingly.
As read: 4:45
